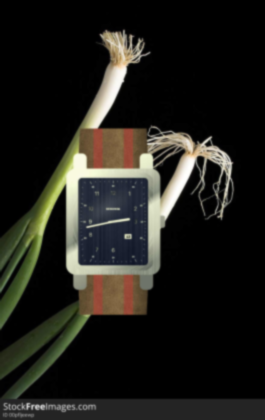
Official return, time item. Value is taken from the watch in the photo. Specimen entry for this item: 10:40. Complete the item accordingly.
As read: 2:43
